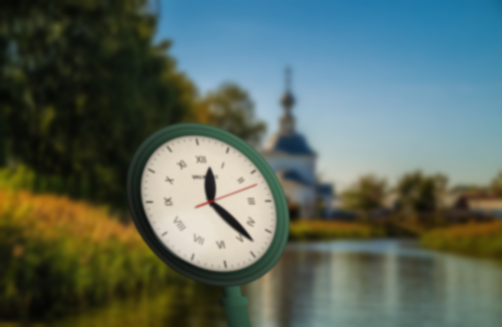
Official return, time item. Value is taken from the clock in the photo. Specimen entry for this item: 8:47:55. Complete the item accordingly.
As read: 12:23:12
